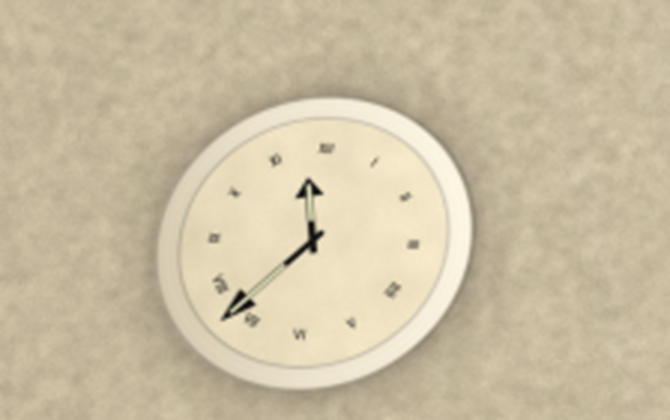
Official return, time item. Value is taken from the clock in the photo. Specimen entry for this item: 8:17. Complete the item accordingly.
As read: 11:37
